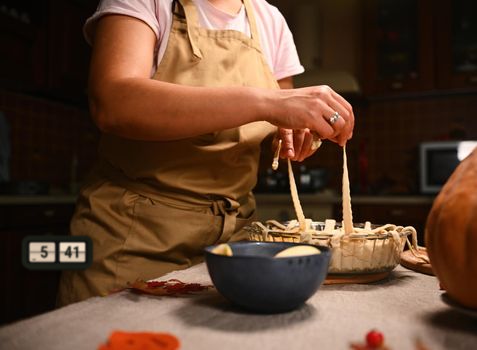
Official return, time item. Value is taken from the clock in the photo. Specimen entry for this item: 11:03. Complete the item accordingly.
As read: 5:41
